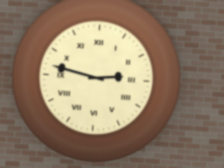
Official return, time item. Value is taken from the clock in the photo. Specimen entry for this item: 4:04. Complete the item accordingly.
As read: 2:47
